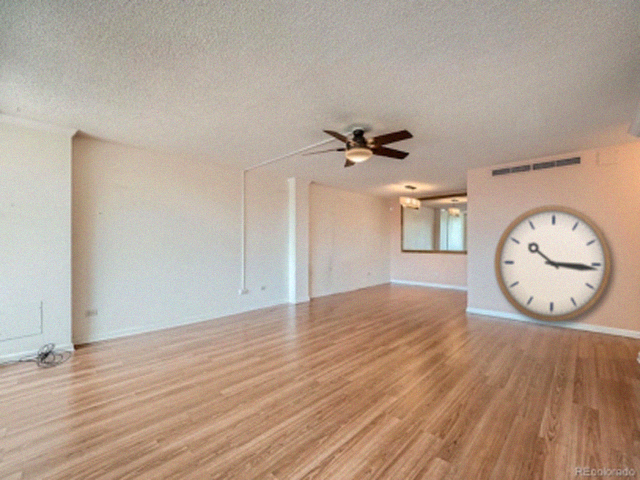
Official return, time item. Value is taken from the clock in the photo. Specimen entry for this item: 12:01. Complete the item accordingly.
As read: 10:16
